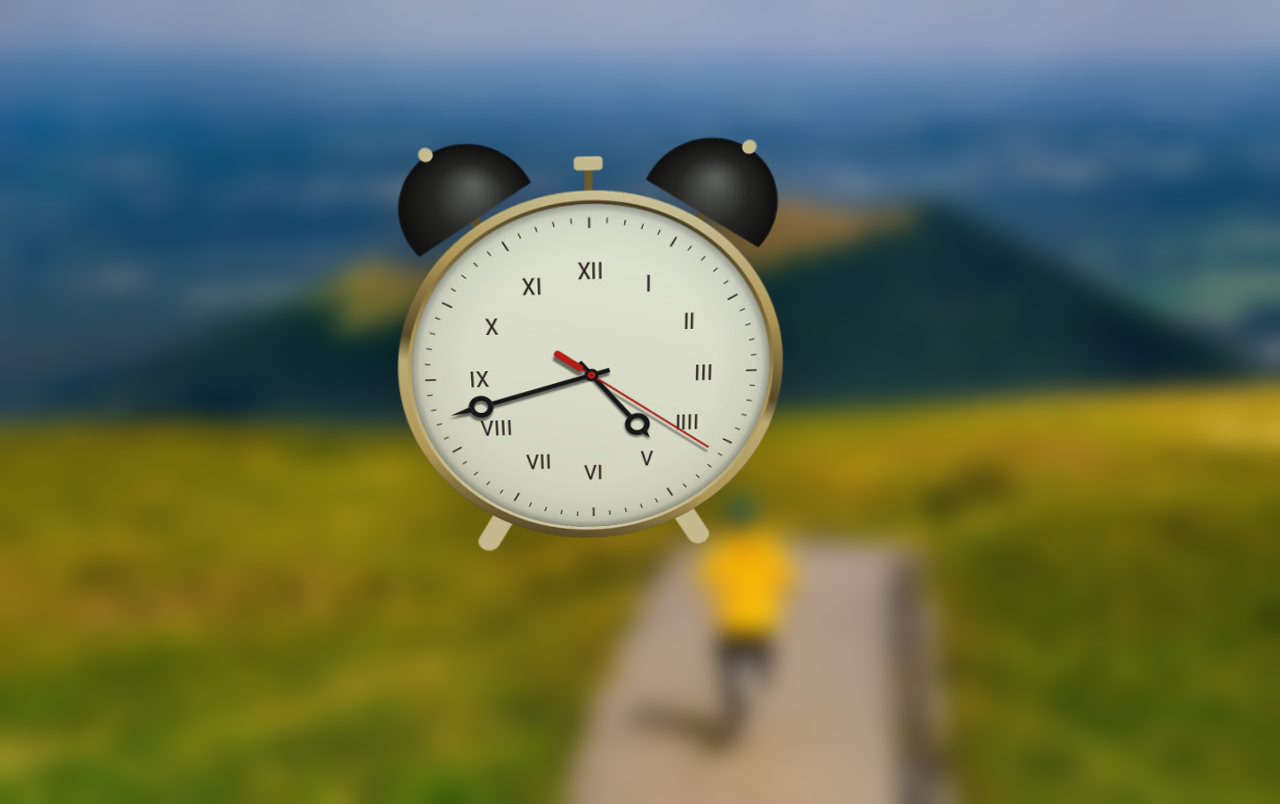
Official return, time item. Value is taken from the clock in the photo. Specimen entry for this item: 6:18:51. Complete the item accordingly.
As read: 4:42:21
